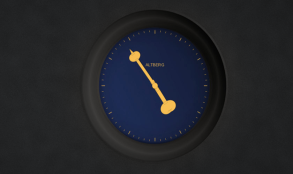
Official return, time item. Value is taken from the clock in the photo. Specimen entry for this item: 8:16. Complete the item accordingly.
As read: 4:54
